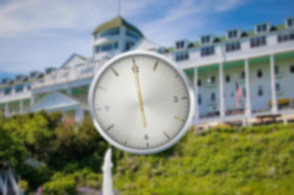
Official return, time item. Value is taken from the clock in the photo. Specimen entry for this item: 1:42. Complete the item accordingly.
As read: 6:00
